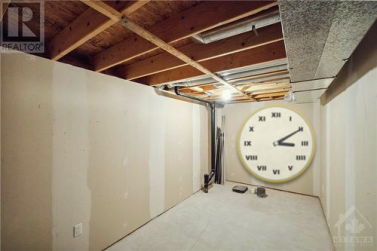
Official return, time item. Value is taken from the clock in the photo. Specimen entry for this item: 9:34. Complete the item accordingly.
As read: 3:10
